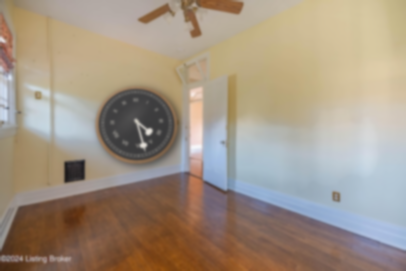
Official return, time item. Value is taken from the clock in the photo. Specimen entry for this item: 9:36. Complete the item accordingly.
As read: 4:28
